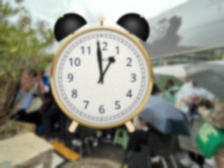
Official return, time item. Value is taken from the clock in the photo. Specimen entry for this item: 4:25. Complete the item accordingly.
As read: 12:59
